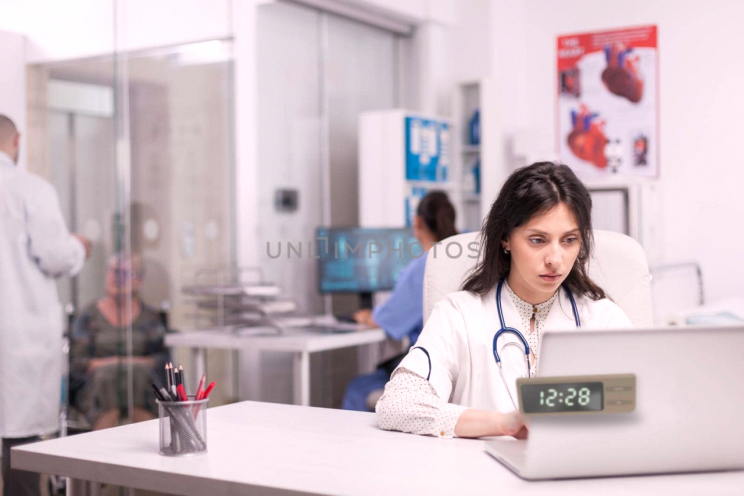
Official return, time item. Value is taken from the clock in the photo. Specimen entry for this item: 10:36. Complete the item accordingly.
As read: 12:28
